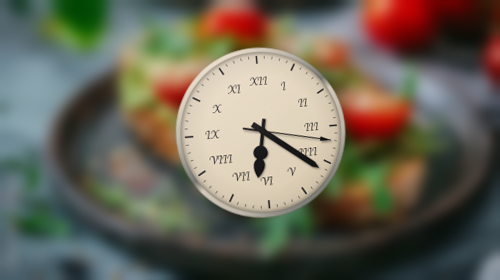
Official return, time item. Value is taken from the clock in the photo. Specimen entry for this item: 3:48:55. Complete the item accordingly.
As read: 6:21:17
